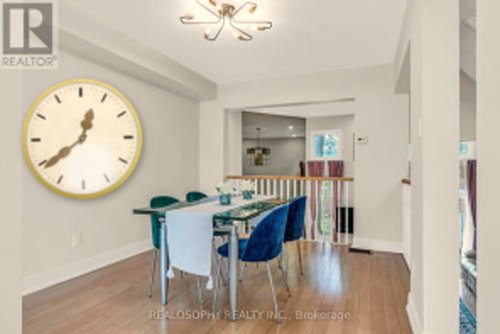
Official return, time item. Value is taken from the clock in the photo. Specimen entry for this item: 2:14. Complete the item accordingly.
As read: 12:39
